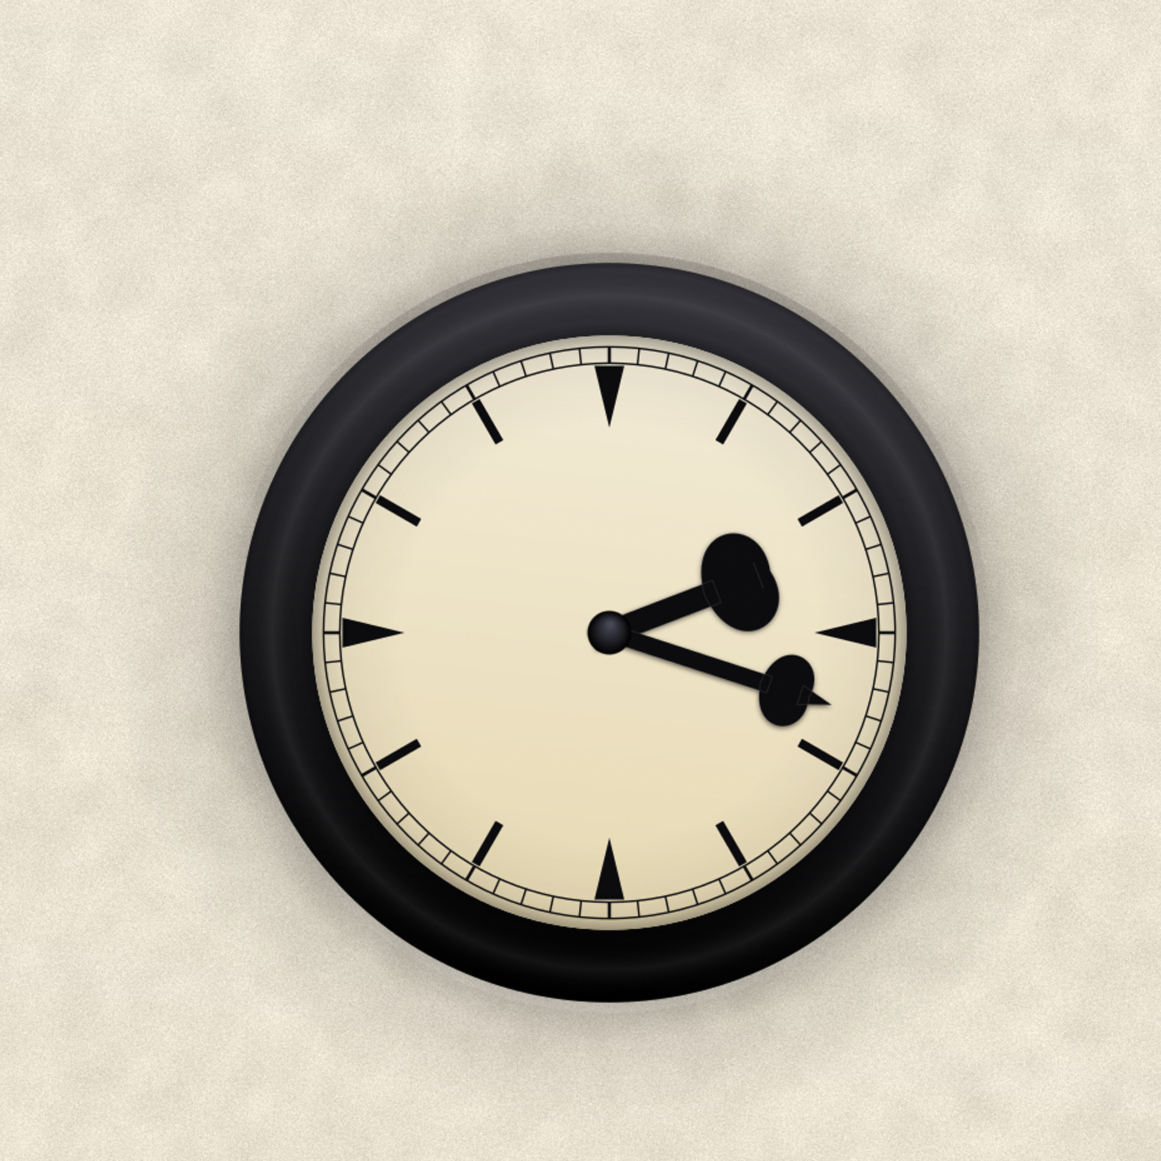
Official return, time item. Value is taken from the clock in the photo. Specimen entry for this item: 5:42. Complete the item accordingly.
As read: 2:18
